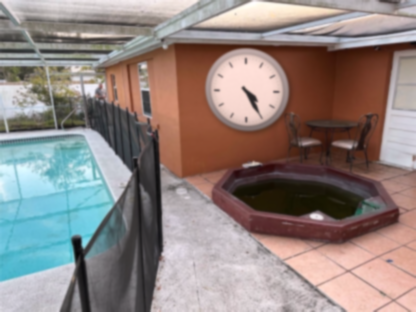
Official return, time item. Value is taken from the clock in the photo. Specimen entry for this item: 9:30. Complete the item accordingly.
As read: 4:25
